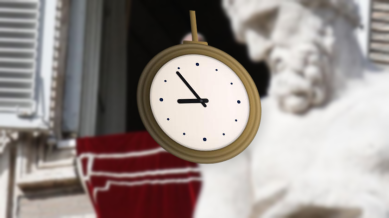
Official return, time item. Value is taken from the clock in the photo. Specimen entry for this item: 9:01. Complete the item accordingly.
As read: 8:54
